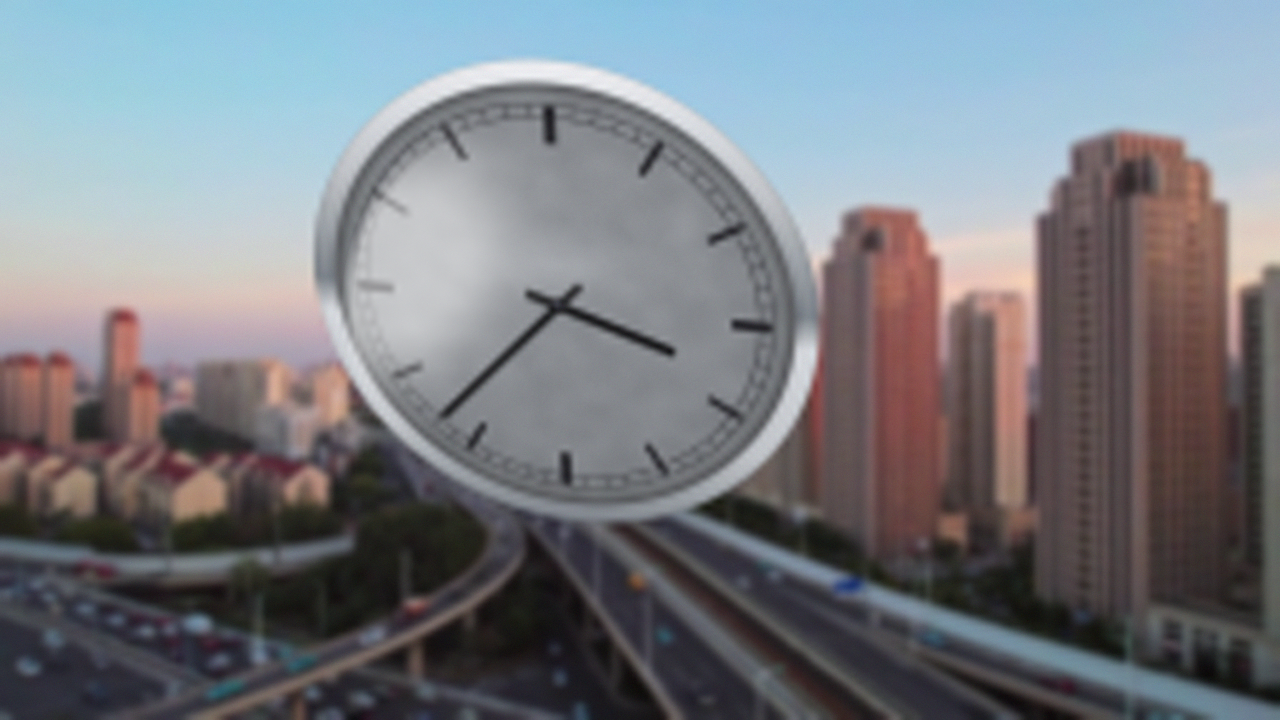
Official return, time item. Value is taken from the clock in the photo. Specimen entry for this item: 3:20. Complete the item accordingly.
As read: 3:37
